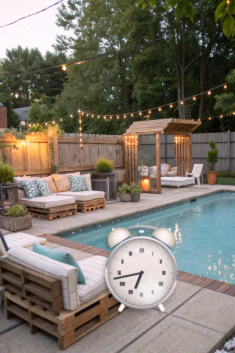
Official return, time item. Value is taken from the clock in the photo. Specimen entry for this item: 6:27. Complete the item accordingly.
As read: 6:43
